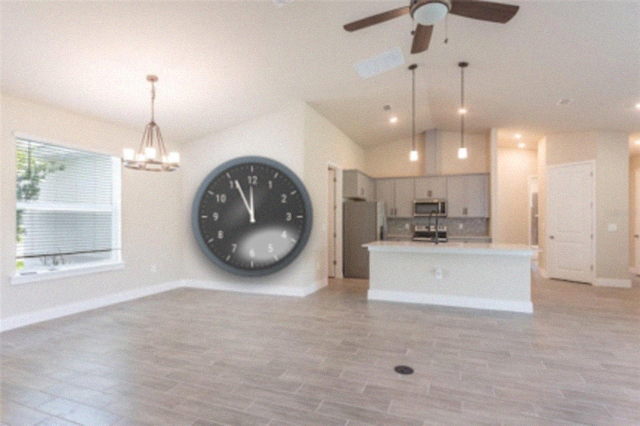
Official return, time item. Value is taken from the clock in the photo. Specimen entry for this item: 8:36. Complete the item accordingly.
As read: 11:56
